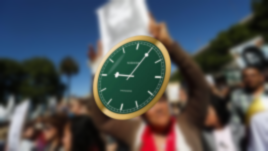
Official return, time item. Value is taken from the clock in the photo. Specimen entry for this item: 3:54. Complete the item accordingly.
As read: 9:05
